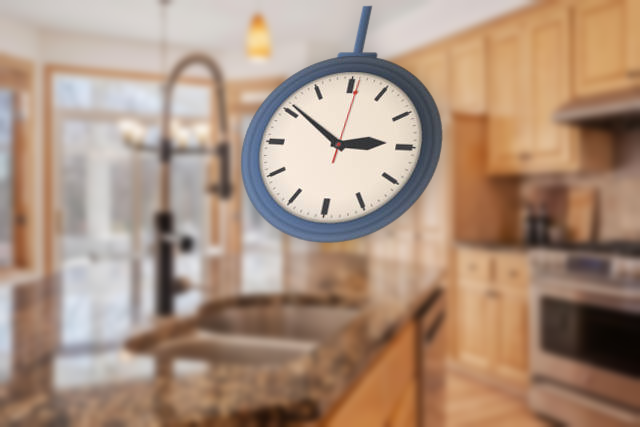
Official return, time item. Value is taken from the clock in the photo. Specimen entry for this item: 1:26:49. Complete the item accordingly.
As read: 2:51:01
